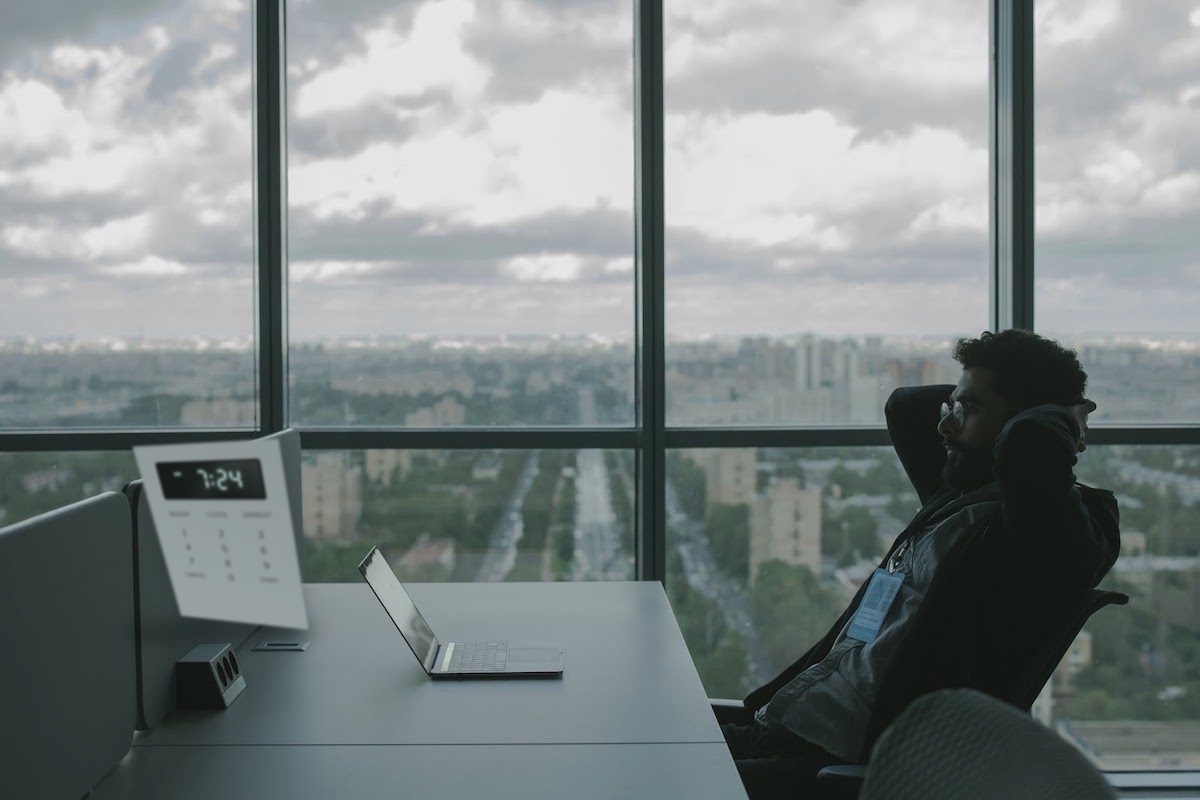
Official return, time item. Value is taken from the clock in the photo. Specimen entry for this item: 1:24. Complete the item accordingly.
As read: 7:24
